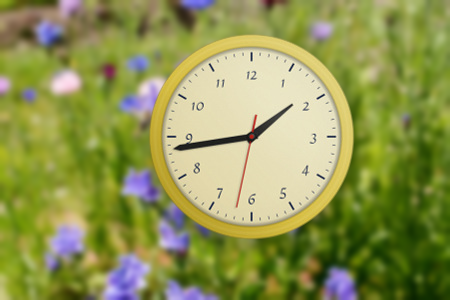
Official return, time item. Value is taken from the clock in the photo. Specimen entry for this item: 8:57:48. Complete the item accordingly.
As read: 1:43:32
